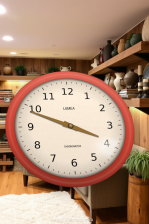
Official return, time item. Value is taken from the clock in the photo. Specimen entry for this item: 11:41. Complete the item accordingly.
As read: 3:49
